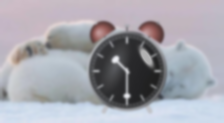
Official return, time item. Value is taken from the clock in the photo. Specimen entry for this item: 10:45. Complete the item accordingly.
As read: 10:30
